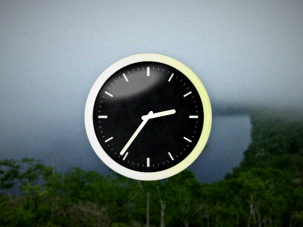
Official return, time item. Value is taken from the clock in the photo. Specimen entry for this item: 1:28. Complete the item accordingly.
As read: 2:36
